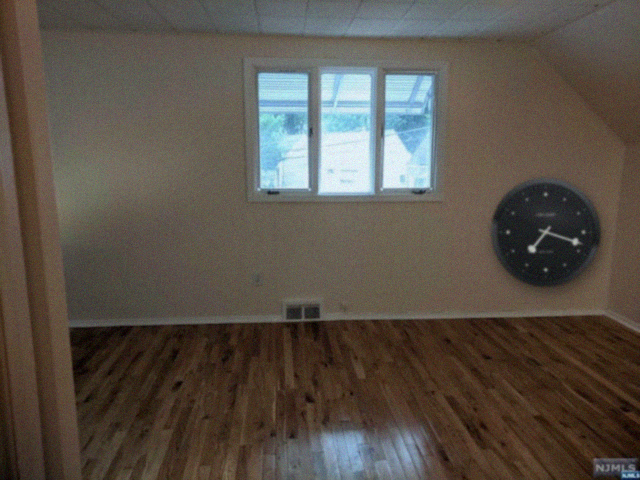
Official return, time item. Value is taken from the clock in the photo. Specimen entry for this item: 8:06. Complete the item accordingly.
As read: 7:18
